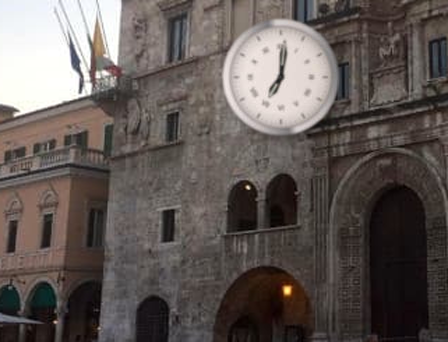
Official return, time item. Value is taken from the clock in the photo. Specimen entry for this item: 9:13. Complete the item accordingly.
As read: 7:01
